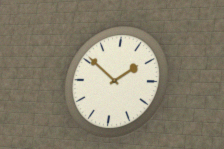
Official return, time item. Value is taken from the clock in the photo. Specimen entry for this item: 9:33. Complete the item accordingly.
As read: 1:51
